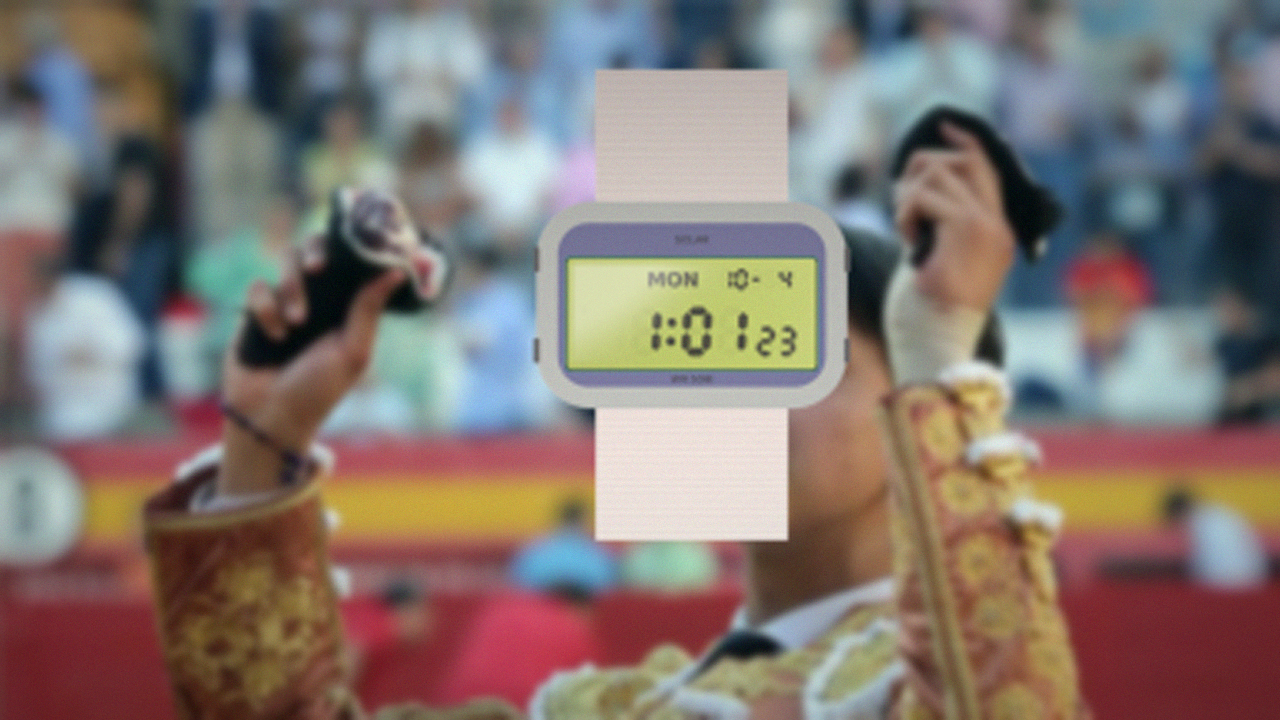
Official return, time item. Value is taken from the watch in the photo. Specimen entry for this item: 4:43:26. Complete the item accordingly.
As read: 1:01:23
